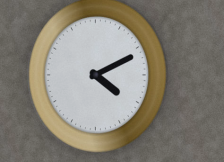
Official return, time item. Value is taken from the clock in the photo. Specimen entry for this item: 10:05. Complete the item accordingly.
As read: 4:11
